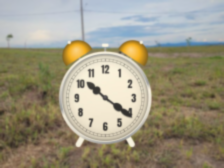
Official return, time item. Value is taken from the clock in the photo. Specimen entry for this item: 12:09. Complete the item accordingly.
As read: 10:21
